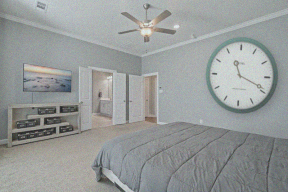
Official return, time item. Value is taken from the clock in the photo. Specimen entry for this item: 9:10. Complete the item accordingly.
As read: 11:19
